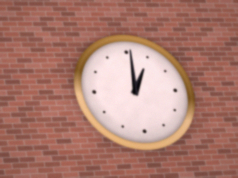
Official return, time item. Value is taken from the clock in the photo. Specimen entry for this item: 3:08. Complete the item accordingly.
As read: 1:01
